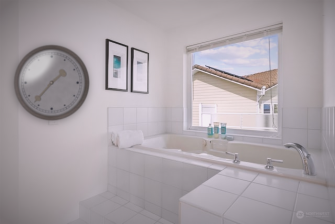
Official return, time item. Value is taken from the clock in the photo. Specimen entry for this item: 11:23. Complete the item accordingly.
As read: 1:37
